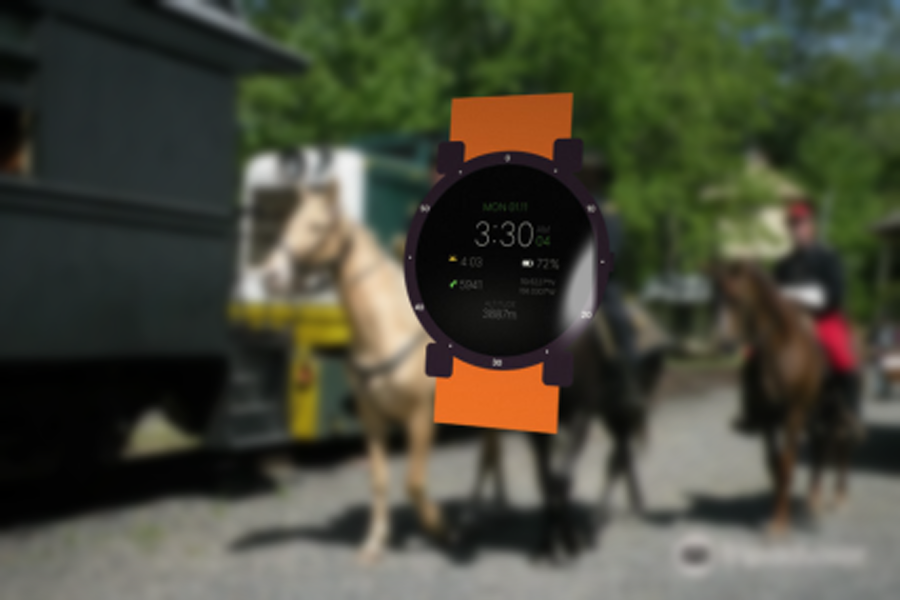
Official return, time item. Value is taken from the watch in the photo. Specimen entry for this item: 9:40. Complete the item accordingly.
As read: 3:30
